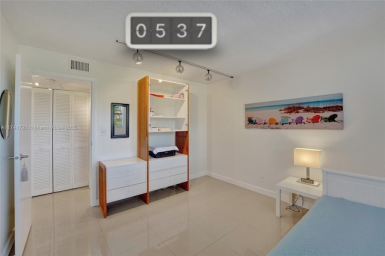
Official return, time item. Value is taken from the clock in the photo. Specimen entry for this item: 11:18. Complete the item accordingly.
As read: 5:37
